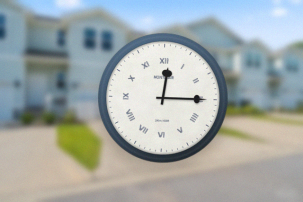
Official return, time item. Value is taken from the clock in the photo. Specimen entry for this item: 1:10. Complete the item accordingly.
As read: 12:15
